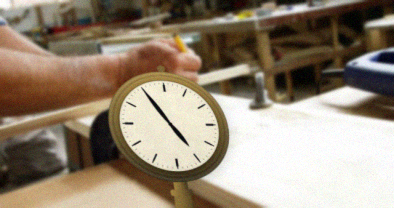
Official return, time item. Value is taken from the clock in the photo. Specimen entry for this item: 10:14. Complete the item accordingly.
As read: 4:55
